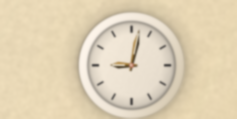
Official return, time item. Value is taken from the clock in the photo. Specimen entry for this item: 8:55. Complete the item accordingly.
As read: 9:02
